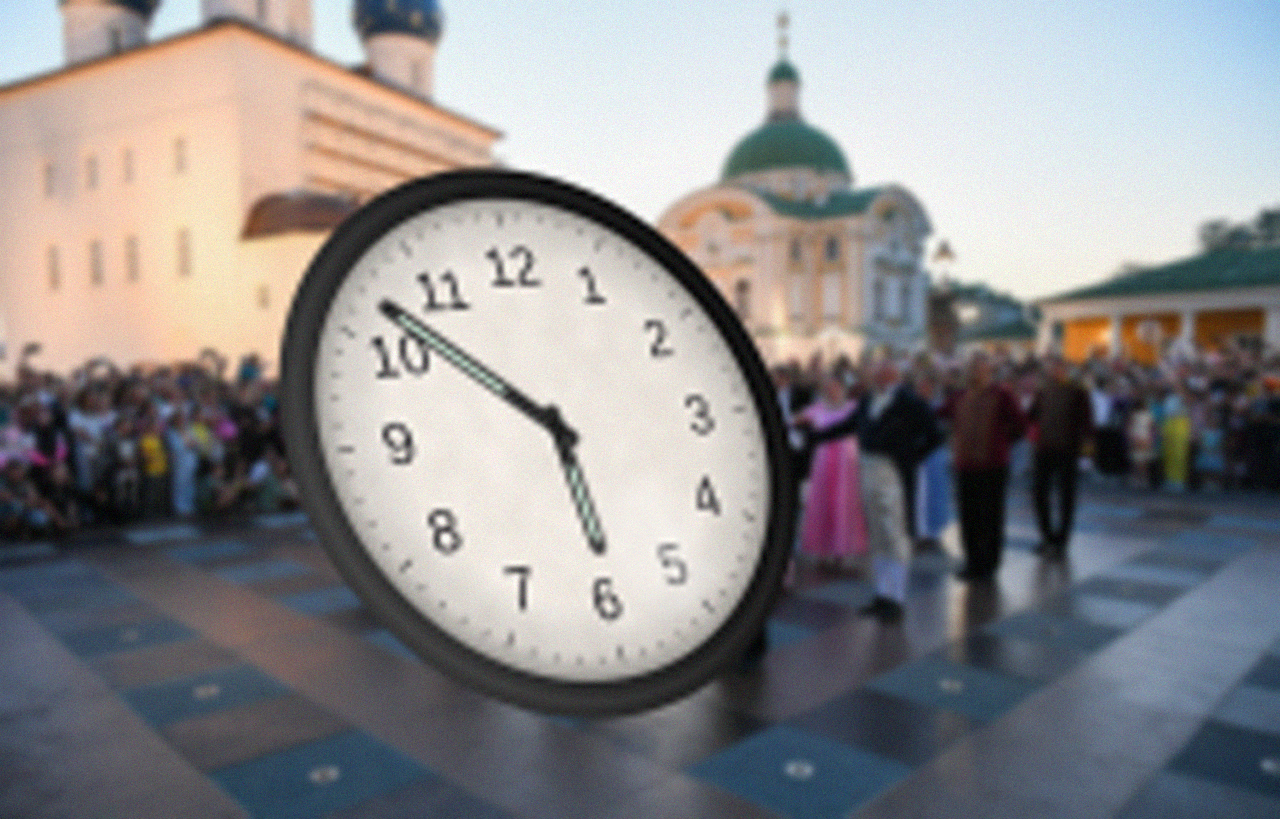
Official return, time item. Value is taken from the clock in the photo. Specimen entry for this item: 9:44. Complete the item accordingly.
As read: 5:52
